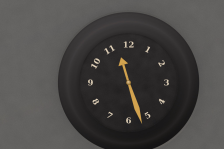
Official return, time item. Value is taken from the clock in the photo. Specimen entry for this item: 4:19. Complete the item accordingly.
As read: 11:27
